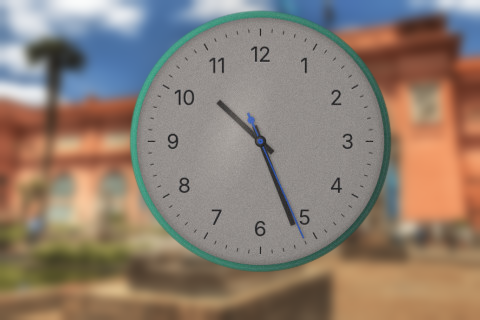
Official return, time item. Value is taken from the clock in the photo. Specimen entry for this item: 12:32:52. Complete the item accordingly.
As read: 10:26:26
